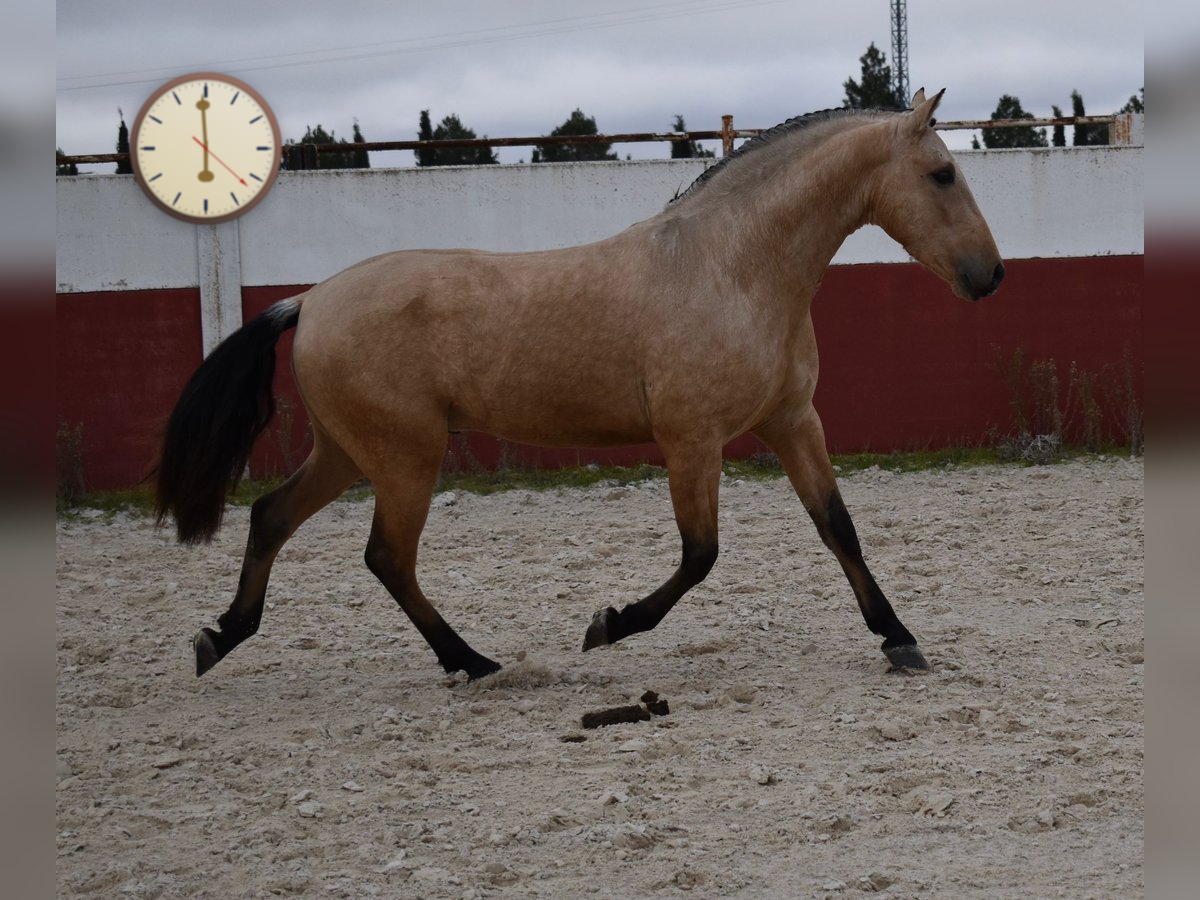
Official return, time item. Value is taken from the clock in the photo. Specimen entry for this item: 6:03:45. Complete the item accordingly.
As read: 5:59:22
